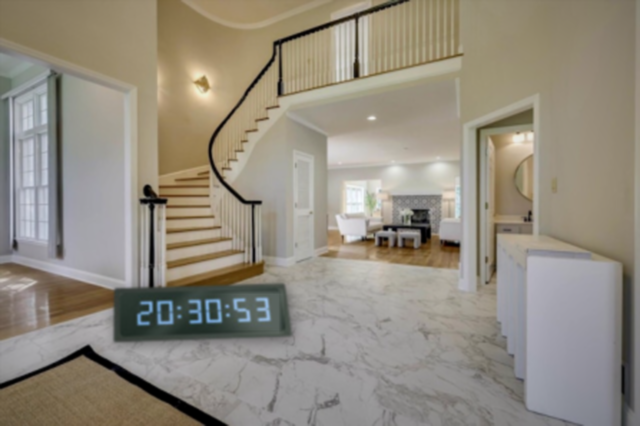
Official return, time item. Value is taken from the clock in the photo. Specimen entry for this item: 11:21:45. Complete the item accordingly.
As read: 20:30:53
